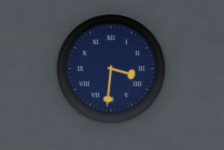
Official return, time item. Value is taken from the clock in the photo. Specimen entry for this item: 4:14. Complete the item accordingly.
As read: 3:31
